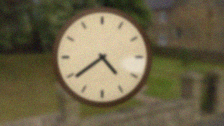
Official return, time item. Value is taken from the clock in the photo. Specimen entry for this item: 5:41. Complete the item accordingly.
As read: 4:39
